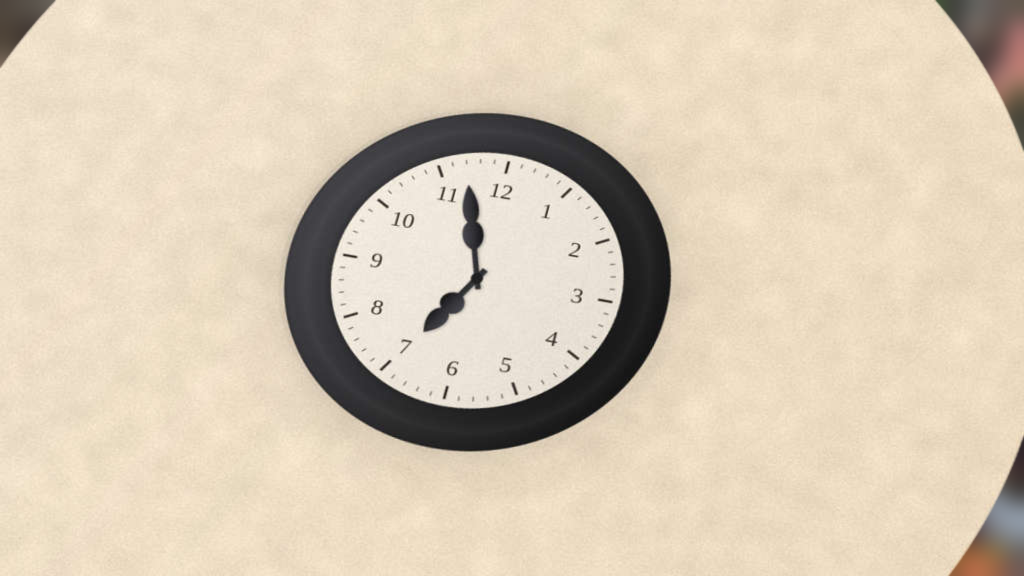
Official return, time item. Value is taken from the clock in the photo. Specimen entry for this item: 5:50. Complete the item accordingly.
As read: 6:57
